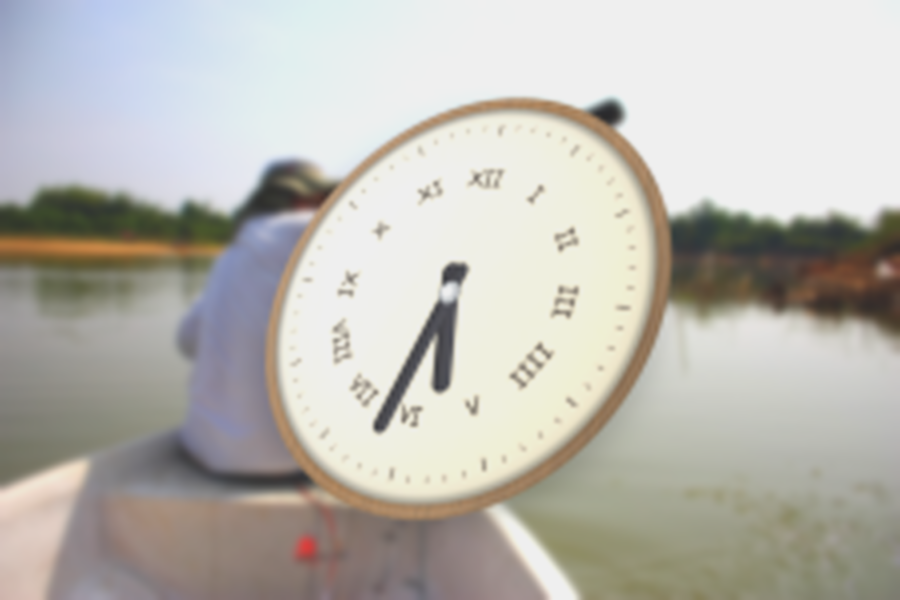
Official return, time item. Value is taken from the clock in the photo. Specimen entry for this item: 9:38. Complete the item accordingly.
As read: 5:32
